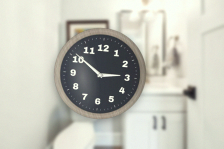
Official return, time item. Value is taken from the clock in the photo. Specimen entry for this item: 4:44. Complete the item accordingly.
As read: 2:51
